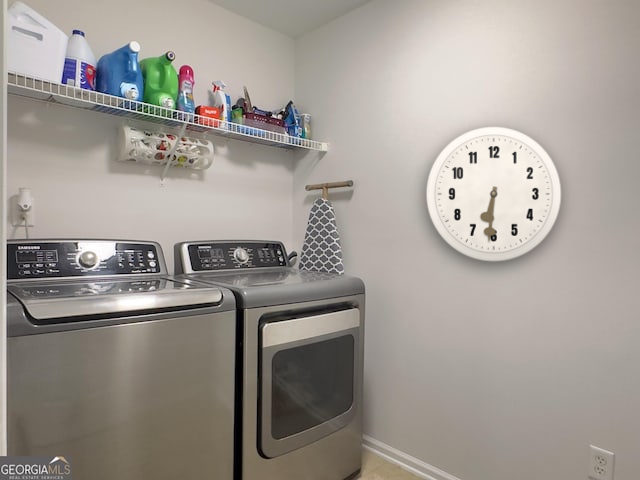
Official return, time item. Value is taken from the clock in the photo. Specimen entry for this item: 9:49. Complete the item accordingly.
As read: 6:31
